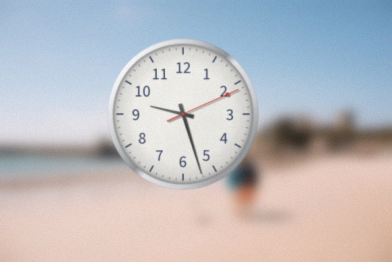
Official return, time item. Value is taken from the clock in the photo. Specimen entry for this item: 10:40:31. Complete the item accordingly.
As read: 9:27:11
